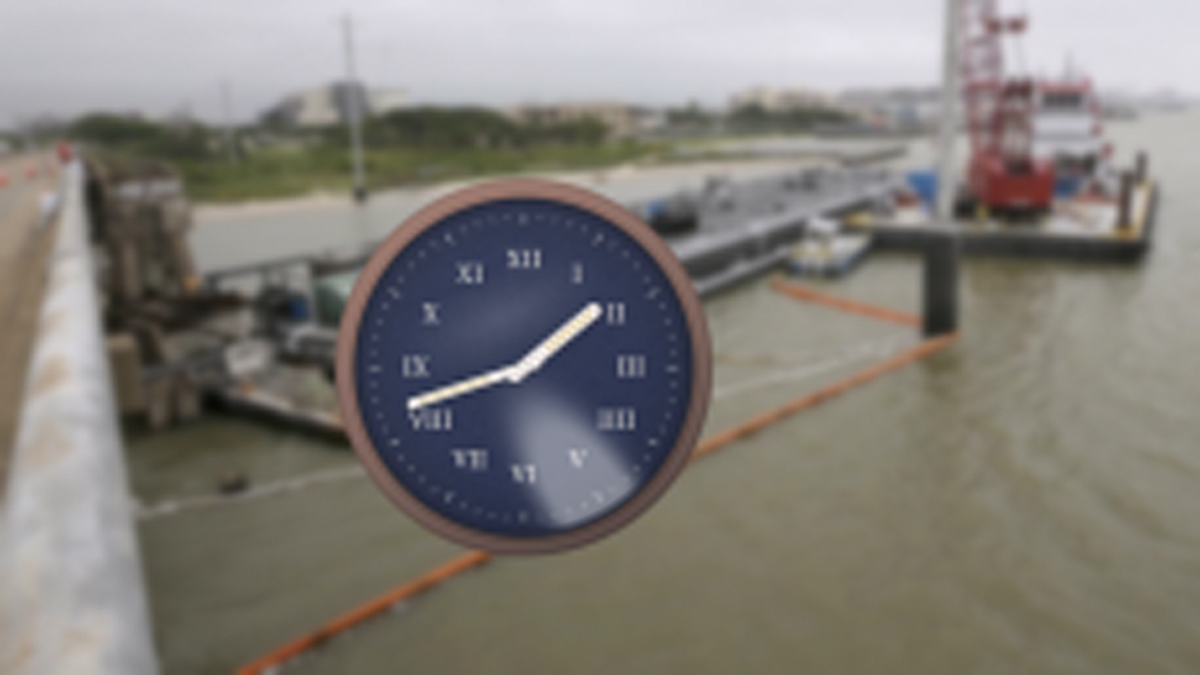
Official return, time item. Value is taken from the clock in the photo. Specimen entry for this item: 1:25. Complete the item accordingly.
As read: 1:42
